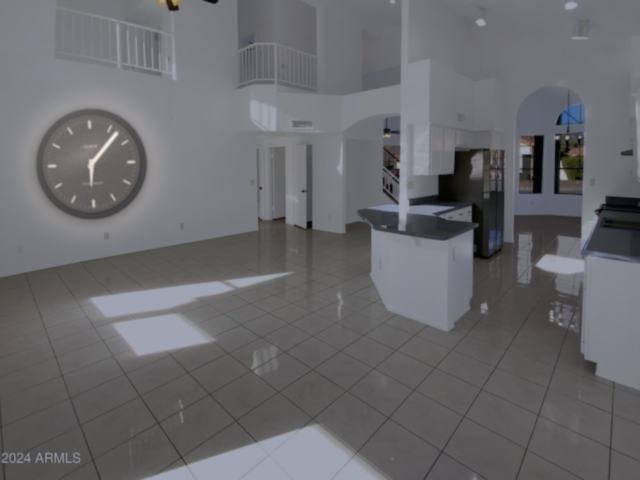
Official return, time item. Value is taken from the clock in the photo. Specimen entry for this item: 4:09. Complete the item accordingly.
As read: 6:07
